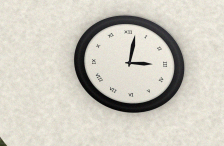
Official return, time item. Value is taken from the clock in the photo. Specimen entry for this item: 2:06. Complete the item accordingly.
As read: 3:02
